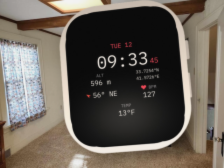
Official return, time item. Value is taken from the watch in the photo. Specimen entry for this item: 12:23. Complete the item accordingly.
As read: 9:33
